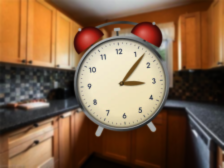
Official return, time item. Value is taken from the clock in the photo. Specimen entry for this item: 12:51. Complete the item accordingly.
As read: 3:07
